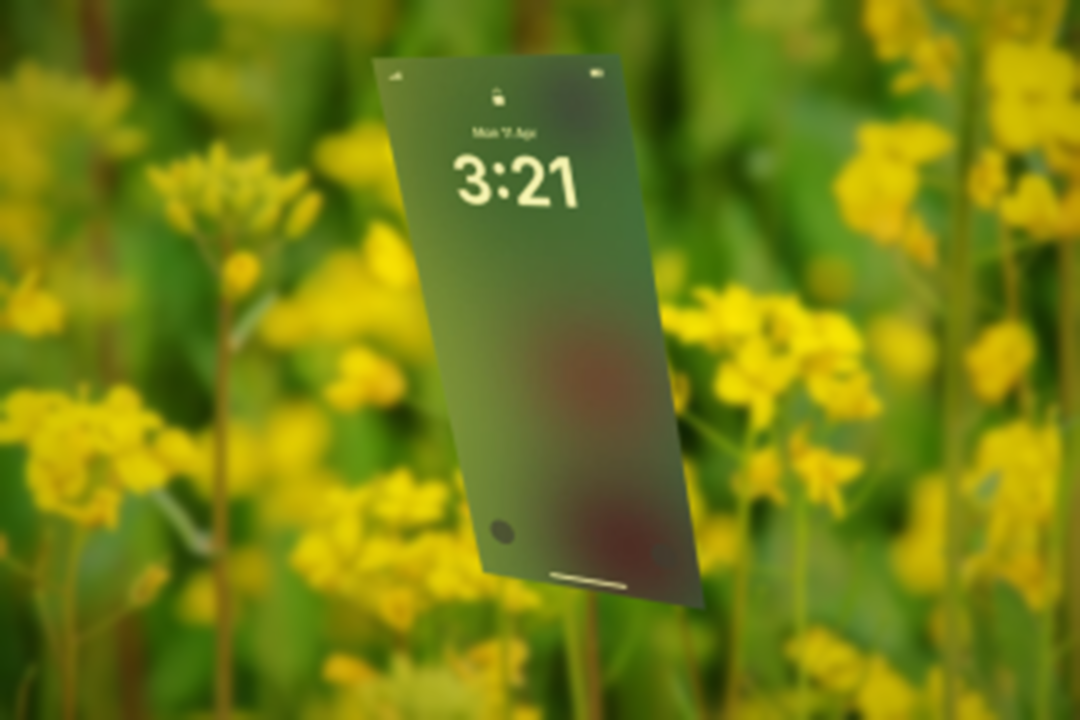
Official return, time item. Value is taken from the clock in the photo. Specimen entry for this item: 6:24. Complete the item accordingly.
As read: 3:21
